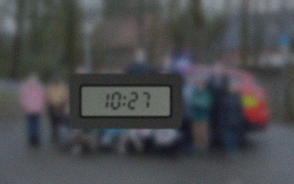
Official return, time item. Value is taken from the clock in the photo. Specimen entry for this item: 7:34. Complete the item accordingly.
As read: 10:27
